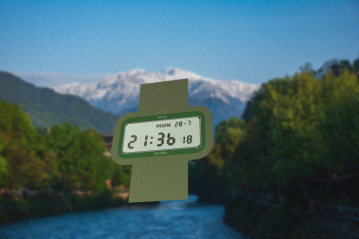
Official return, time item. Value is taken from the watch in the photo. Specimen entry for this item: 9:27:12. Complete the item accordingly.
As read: 21:36:18
